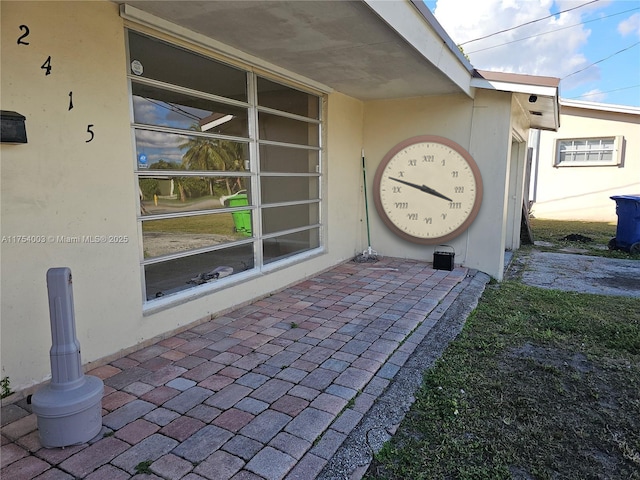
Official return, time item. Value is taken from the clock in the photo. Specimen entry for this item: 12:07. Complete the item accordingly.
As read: 3:48
